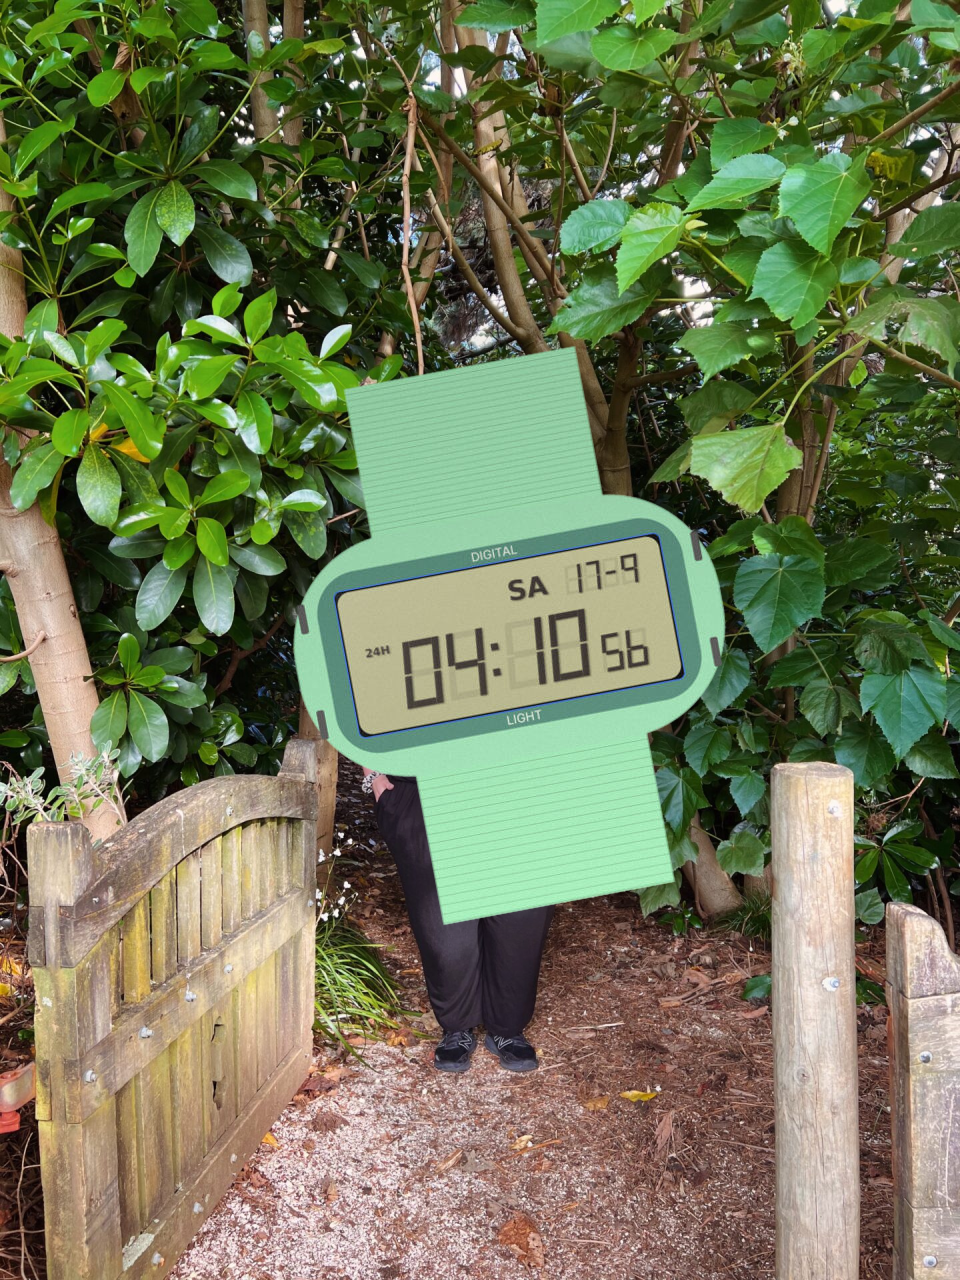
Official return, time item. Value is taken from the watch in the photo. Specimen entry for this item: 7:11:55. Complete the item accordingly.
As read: 4:10:56
